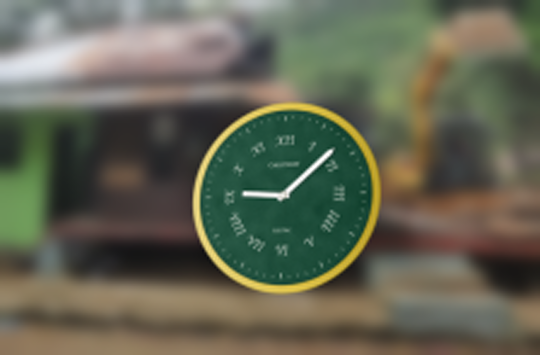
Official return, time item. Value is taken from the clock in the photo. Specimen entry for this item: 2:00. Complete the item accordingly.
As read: 9:08
